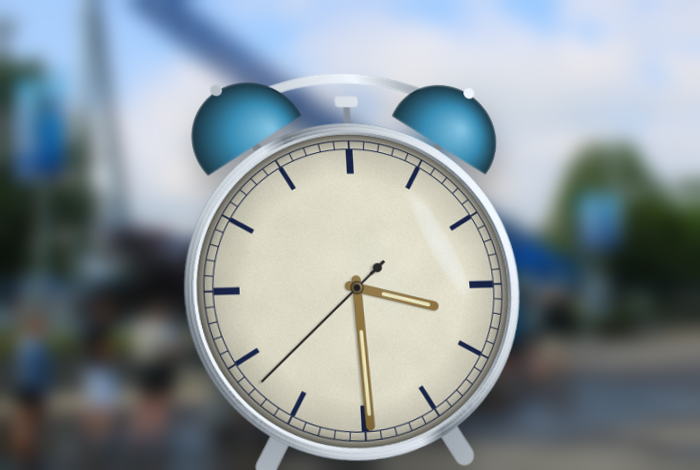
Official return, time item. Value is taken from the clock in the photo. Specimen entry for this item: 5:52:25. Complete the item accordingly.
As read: 3:29:38
